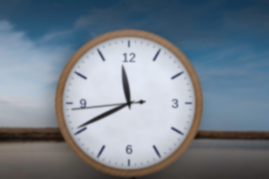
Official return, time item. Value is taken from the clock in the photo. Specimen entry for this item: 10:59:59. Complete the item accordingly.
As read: 11:40:44
